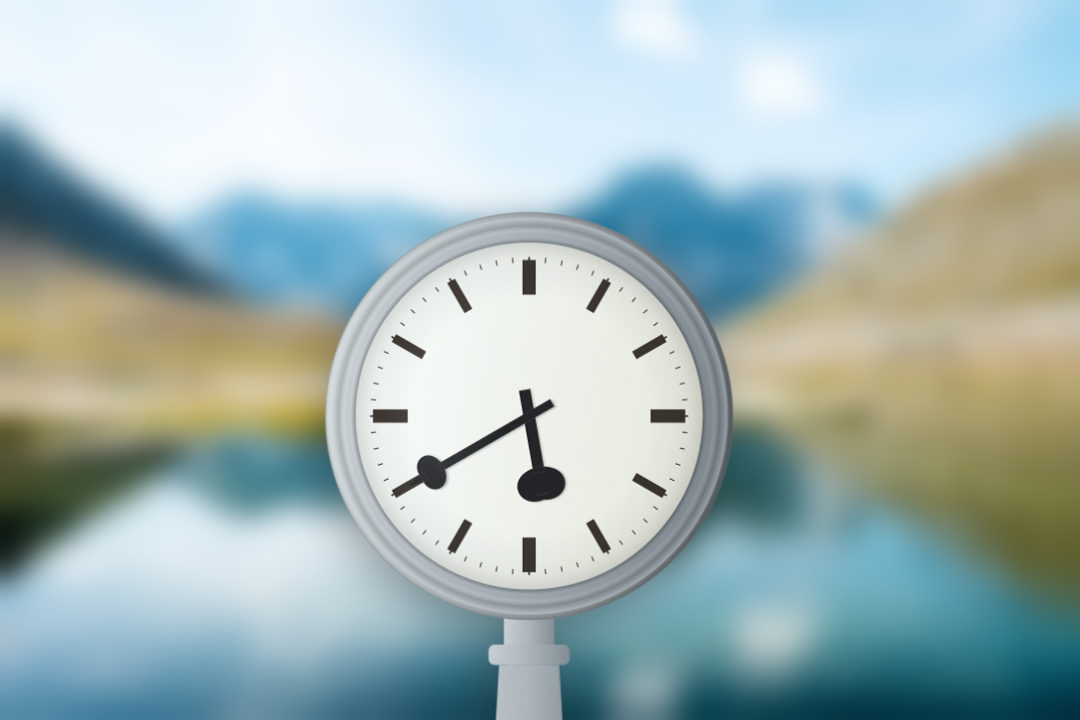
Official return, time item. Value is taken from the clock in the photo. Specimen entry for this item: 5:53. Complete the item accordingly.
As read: 5:40
